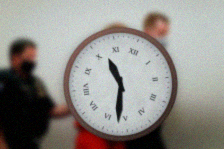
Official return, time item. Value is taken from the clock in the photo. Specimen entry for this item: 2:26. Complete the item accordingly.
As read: 10:27
